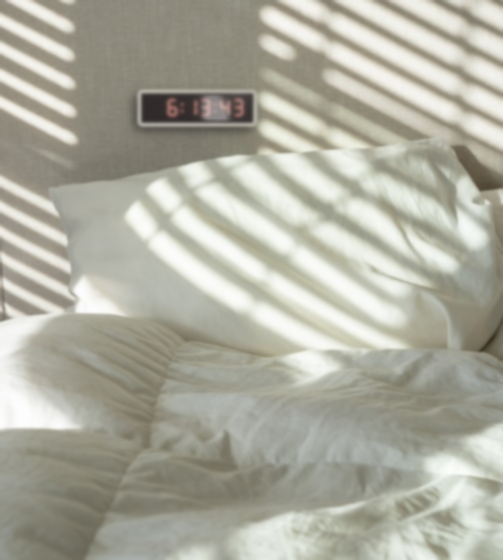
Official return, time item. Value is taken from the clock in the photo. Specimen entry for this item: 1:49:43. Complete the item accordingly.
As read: 6:13:43
